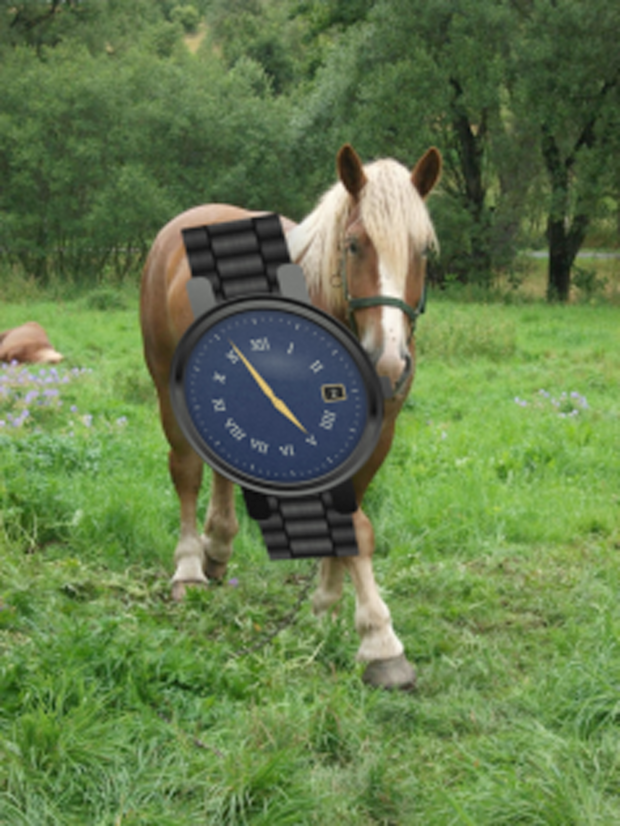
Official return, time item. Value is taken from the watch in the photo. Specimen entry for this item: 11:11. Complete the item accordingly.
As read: 4:56
